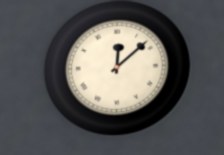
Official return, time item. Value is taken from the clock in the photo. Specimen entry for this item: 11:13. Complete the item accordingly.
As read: 12:08
